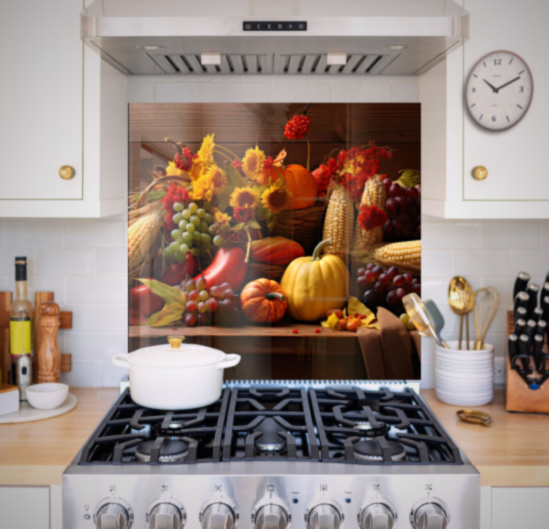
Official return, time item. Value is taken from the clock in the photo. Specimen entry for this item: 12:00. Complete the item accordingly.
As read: 10:11
